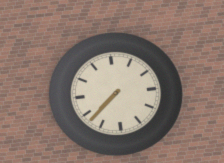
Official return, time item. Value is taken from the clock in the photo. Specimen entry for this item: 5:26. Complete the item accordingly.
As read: 7:38
